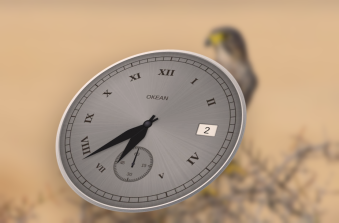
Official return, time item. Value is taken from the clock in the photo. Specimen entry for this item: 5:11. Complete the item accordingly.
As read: 6:38
